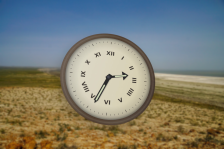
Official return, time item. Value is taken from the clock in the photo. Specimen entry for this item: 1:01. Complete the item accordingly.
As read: 2:34
